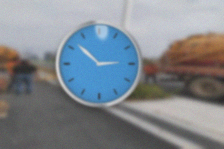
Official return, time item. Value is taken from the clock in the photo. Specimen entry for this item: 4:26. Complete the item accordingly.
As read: 2:52
